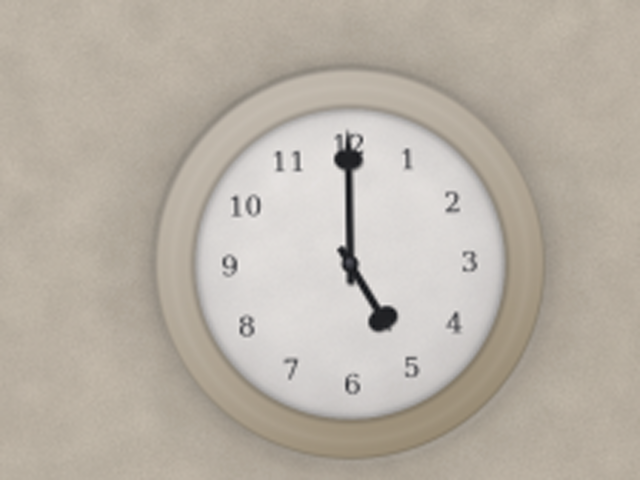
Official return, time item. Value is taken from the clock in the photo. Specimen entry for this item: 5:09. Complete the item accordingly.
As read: 5:00
